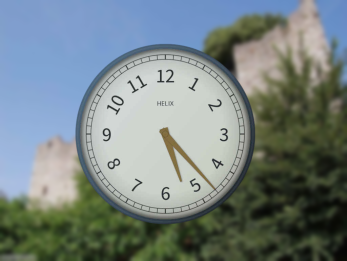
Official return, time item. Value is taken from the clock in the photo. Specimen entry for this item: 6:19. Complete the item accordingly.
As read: 5:23
